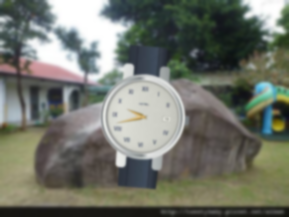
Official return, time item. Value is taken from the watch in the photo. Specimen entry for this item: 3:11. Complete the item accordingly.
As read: 9:42
